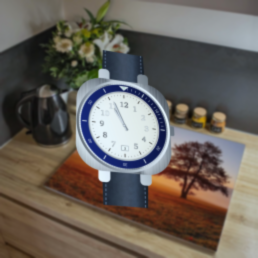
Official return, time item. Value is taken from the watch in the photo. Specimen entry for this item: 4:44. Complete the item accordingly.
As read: 10:56
